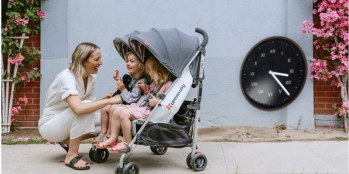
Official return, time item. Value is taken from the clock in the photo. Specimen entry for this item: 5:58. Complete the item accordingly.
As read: 3:23
